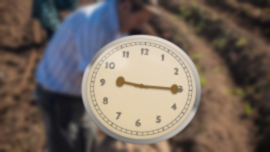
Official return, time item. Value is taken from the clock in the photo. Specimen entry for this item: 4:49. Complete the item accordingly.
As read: 9:15
